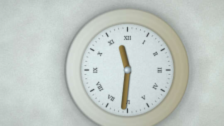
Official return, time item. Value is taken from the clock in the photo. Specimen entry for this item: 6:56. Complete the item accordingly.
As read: 11:31
